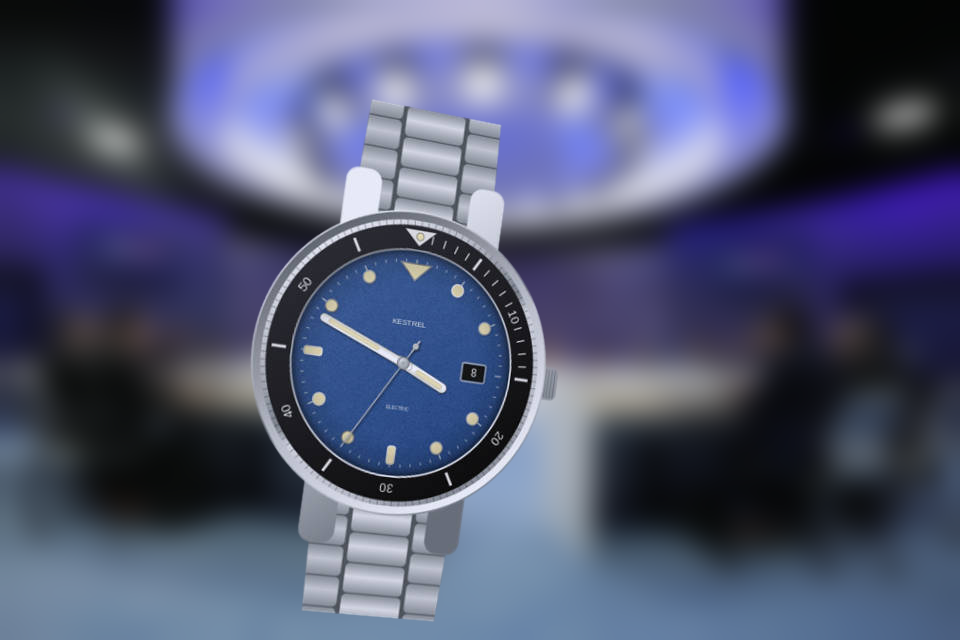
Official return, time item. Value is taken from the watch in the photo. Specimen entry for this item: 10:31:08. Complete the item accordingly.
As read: 3:48:35
